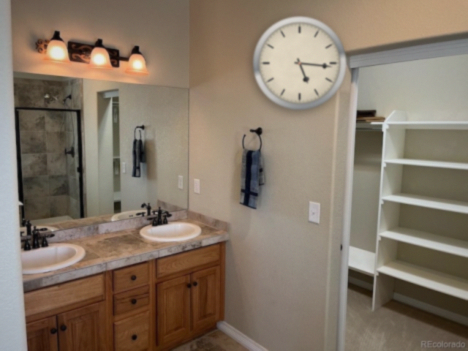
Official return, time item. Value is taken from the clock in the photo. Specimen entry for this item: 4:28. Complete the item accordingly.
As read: 5:16
